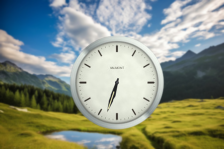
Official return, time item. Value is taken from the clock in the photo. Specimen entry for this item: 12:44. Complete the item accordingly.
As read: 6:33
